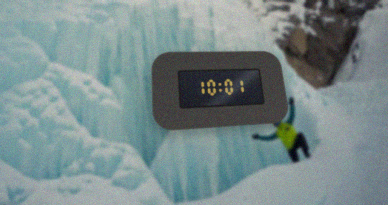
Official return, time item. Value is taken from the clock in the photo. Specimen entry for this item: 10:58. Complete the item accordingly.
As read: 10:01
